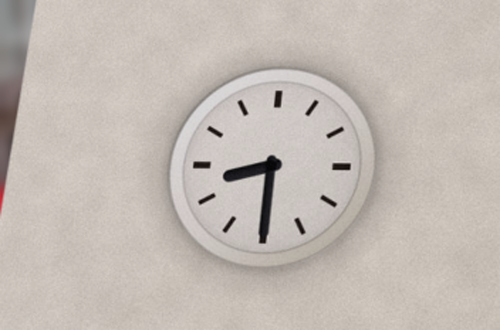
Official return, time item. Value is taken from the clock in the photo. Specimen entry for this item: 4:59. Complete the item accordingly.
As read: 8:30
